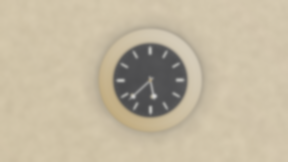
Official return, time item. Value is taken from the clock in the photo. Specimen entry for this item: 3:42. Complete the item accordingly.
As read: 5:38
